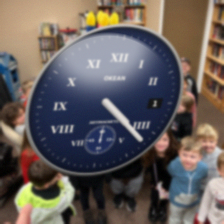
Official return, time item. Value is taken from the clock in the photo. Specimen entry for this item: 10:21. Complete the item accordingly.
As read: 4:22
